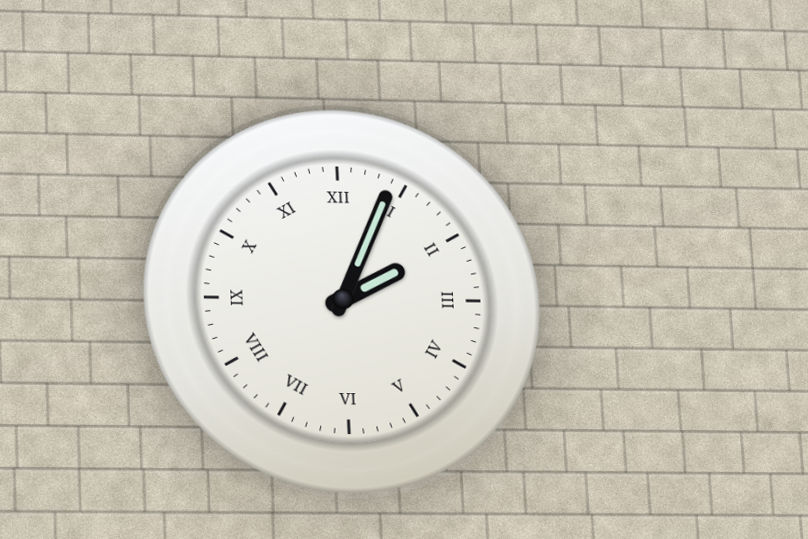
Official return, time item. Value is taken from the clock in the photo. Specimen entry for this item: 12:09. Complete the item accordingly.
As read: 2:04
